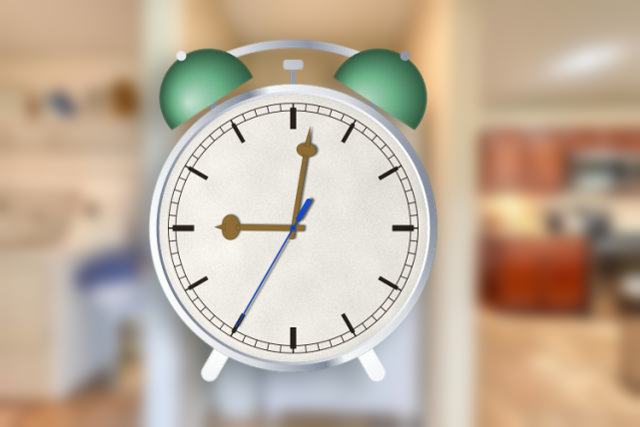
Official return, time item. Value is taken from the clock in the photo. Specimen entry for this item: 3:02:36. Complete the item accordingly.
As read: 9:01:35
